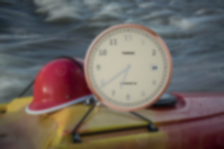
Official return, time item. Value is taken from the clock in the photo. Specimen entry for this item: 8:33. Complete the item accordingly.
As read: 6:39
